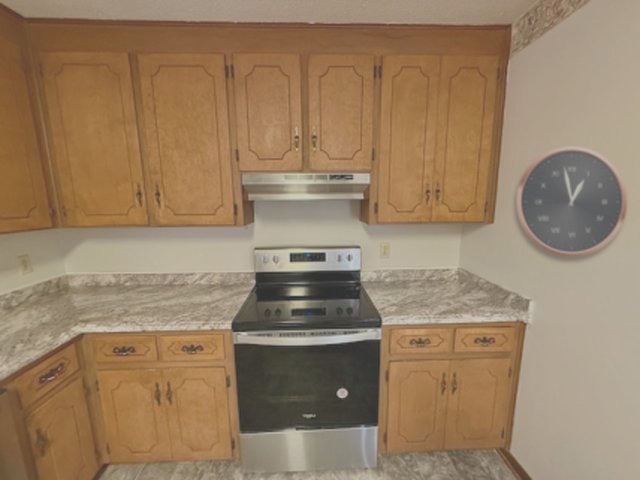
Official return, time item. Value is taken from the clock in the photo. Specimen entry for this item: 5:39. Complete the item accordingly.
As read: 12:58
